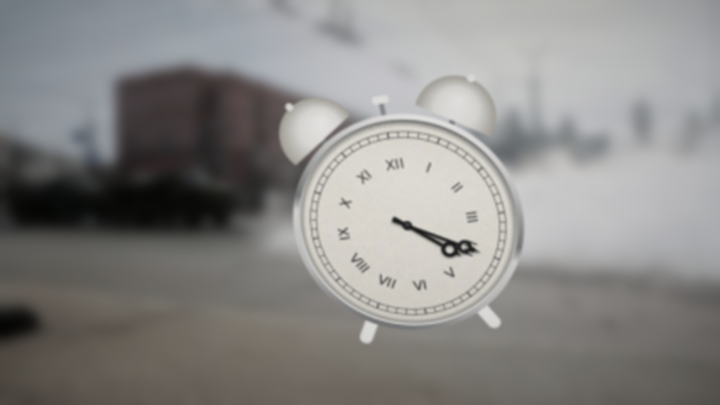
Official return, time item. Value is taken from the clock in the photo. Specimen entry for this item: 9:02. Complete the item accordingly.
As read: 4:20
